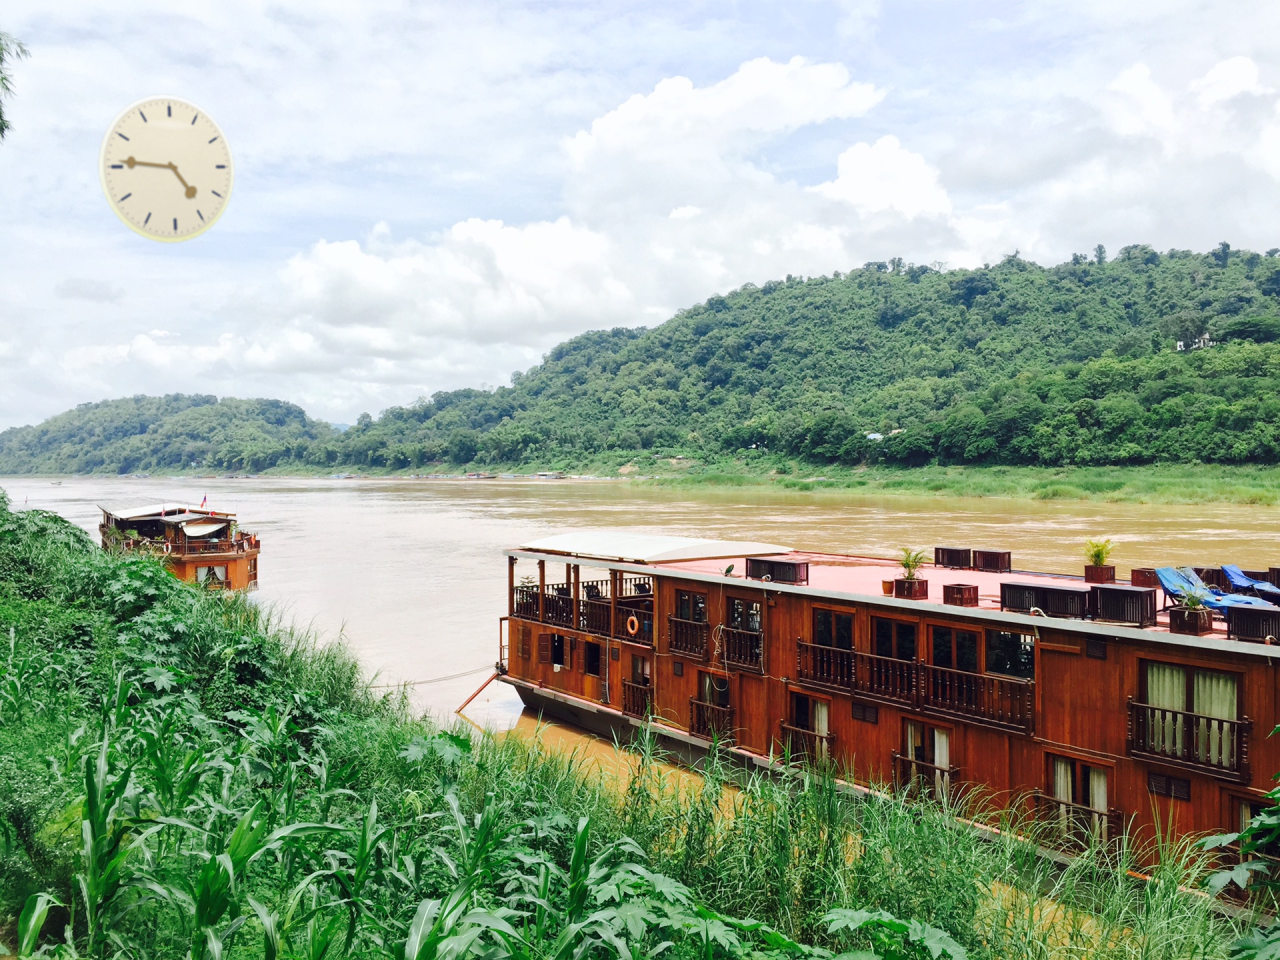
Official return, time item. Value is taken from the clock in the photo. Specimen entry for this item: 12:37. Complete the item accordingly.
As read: 4:46
